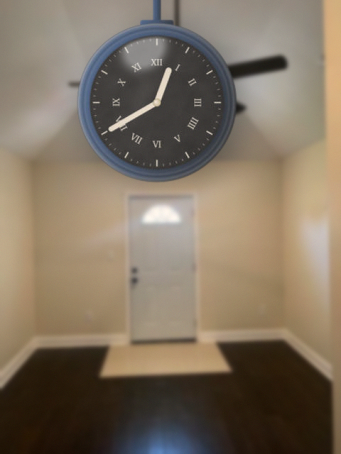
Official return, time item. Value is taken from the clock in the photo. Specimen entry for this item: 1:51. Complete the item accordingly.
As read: 12:40
